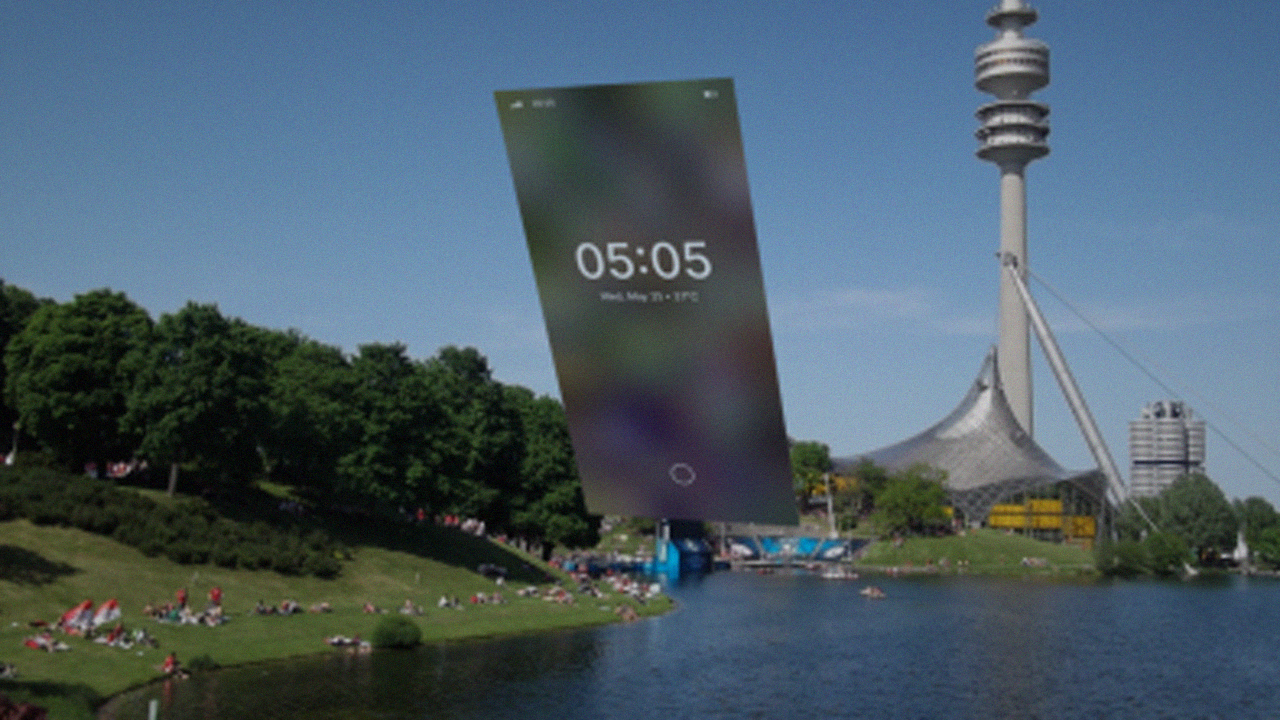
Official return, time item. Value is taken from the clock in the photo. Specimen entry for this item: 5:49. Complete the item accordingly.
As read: 5:05
